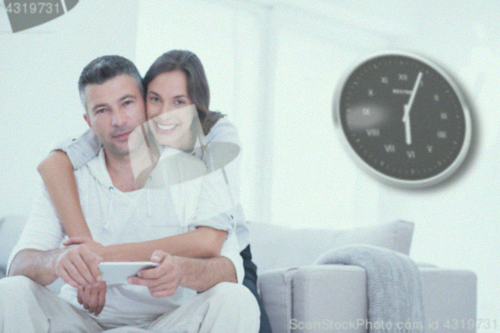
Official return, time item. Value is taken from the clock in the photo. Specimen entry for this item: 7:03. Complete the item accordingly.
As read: 6:04
